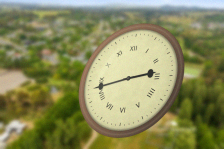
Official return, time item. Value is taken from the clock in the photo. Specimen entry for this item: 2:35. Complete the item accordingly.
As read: 2:43
